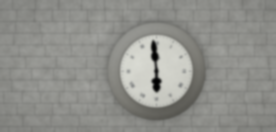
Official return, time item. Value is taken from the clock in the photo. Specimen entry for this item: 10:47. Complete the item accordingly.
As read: 5:59
